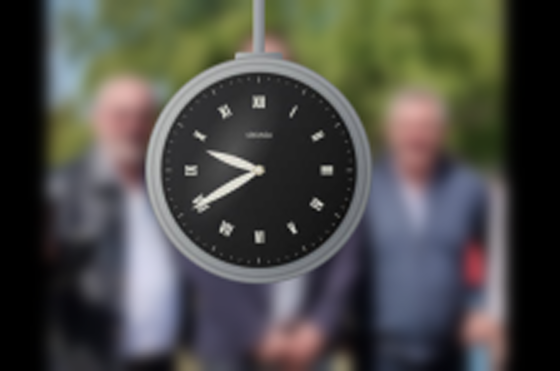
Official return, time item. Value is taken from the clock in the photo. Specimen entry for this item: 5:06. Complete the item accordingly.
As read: 9:40
